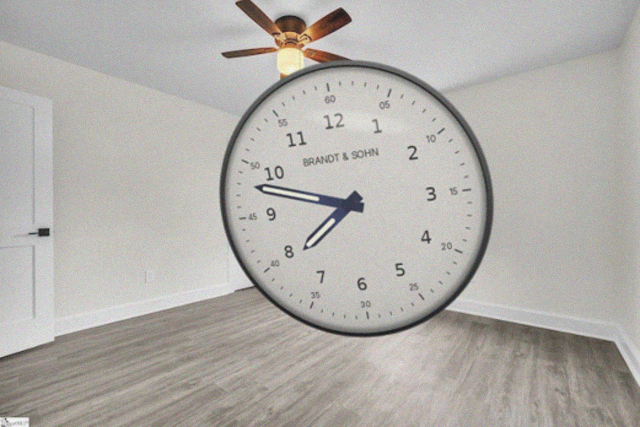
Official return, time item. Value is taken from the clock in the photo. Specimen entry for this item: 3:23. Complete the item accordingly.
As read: 7:48
